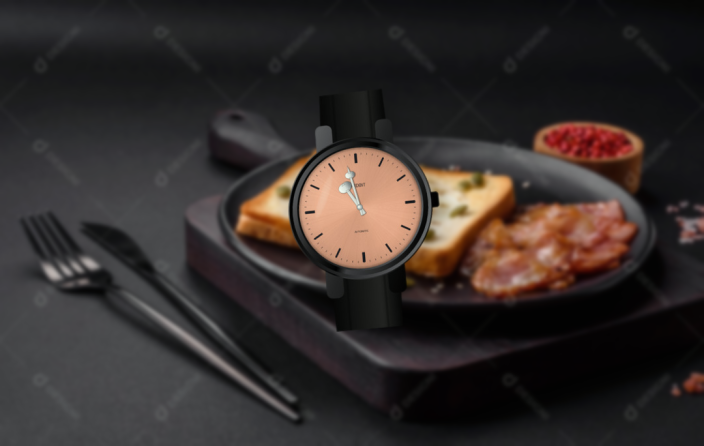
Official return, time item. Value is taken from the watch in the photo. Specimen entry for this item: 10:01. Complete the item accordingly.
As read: 10:58
